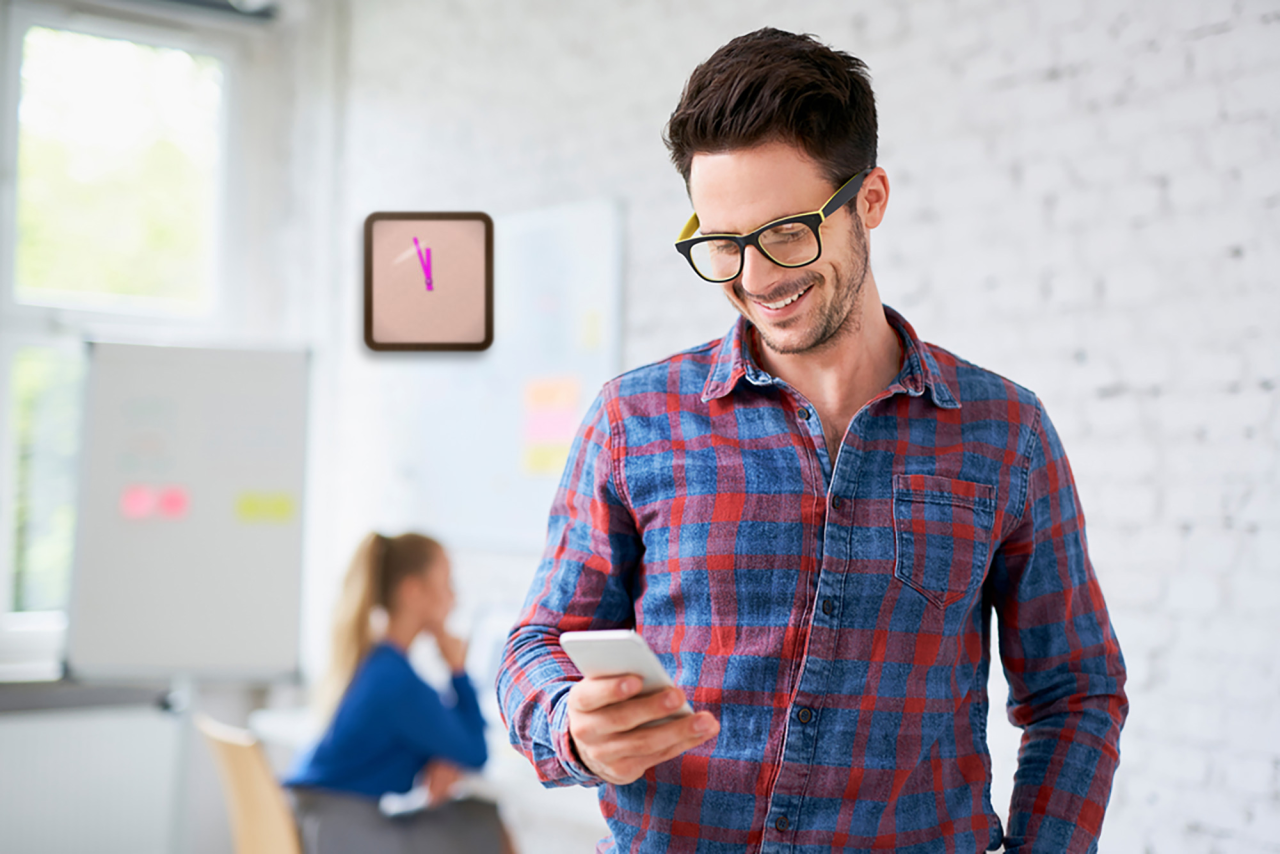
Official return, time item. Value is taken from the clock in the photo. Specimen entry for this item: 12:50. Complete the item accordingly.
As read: 11:57
